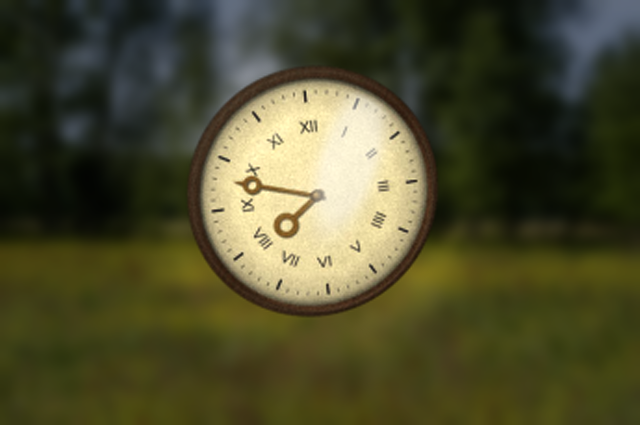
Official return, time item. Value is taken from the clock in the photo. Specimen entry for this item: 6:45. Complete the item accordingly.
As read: 7:48
